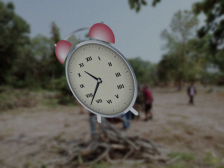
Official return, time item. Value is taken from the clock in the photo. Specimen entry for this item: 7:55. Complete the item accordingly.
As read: 10:38
